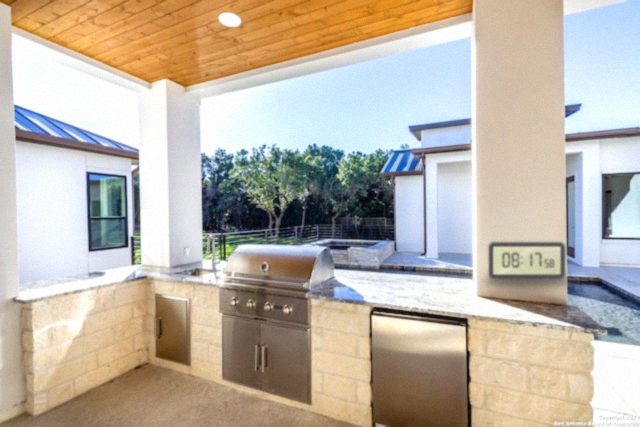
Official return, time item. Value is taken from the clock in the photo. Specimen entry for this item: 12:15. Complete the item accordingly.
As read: 8:17
